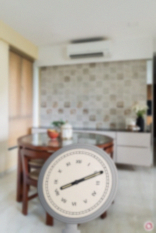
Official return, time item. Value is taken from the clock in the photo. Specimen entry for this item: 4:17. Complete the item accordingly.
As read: 8:11
